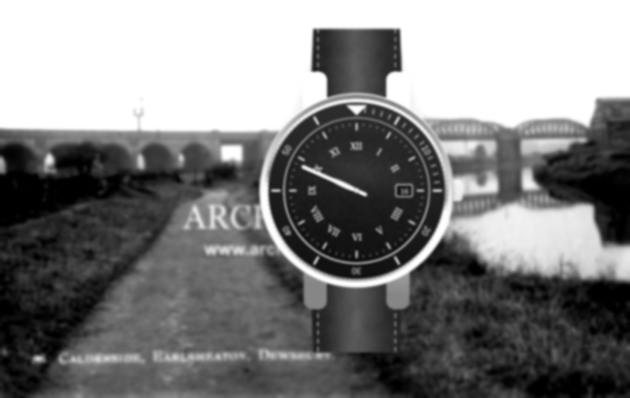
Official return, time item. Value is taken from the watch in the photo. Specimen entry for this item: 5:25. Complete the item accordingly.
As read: 9:49
